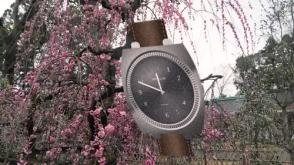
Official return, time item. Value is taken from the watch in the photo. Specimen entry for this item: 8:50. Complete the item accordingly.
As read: 11:49
